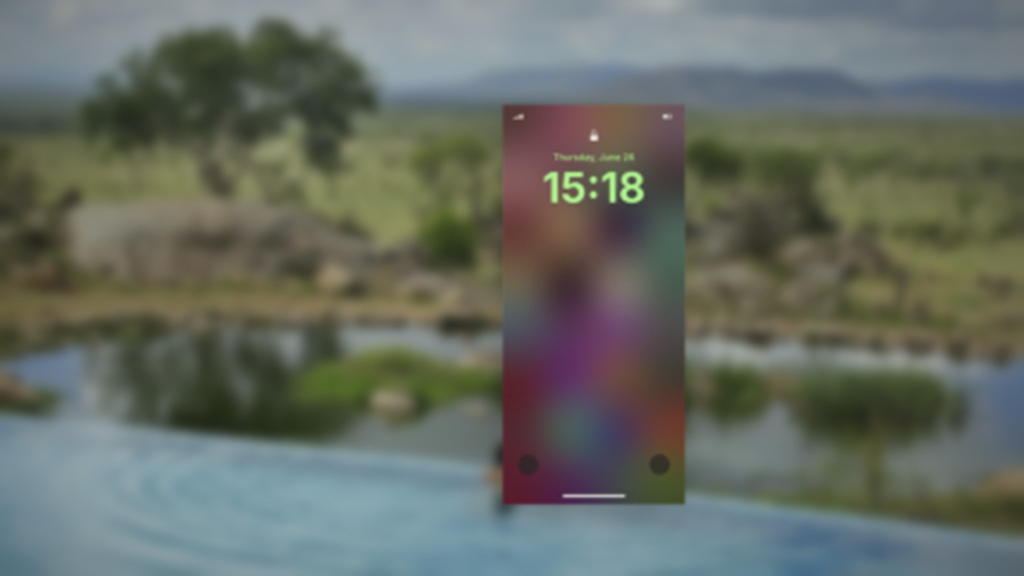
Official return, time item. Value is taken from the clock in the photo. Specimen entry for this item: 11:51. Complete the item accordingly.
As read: 15:18
